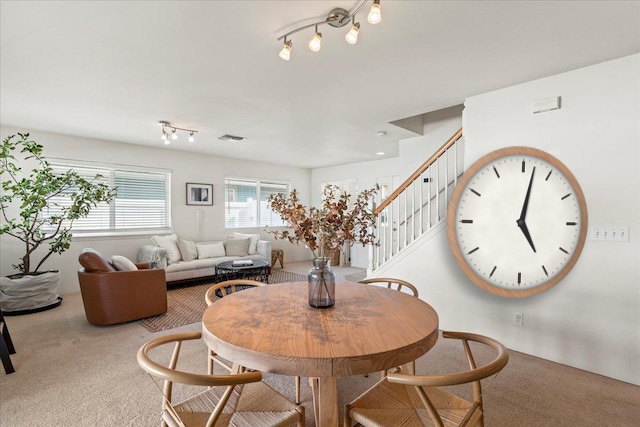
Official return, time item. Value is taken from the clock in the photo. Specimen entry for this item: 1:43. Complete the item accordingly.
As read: 5:02
